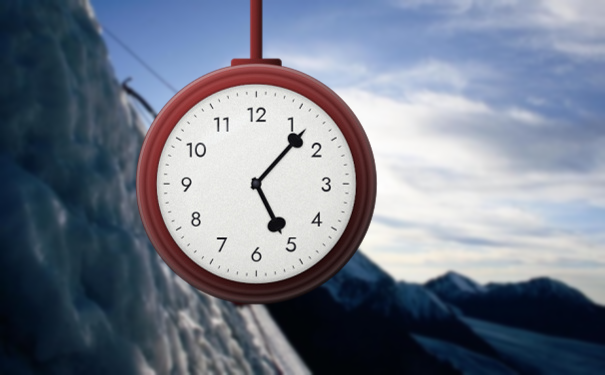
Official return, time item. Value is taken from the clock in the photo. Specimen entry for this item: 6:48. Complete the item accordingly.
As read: 5:07
